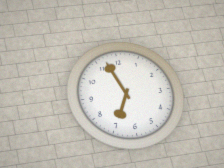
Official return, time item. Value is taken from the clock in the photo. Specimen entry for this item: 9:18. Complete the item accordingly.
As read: 6:57
